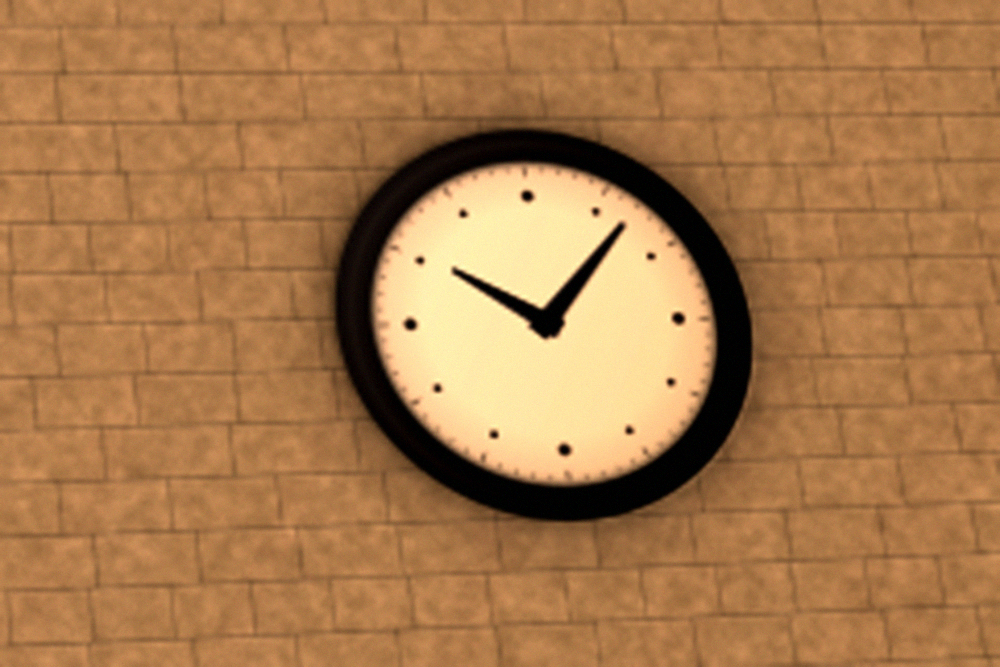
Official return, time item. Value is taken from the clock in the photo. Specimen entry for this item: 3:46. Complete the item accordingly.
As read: 10:07
